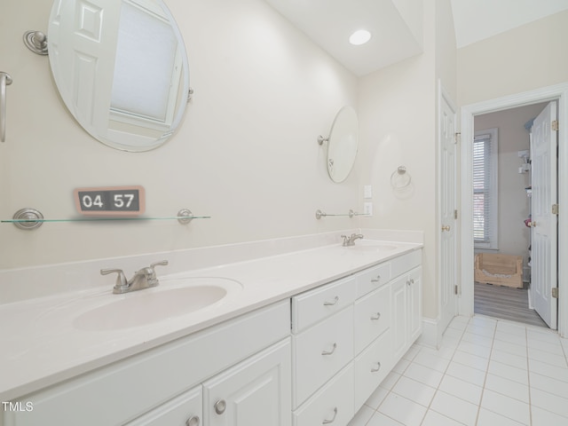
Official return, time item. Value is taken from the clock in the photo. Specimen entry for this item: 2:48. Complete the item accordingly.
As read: 4:57
